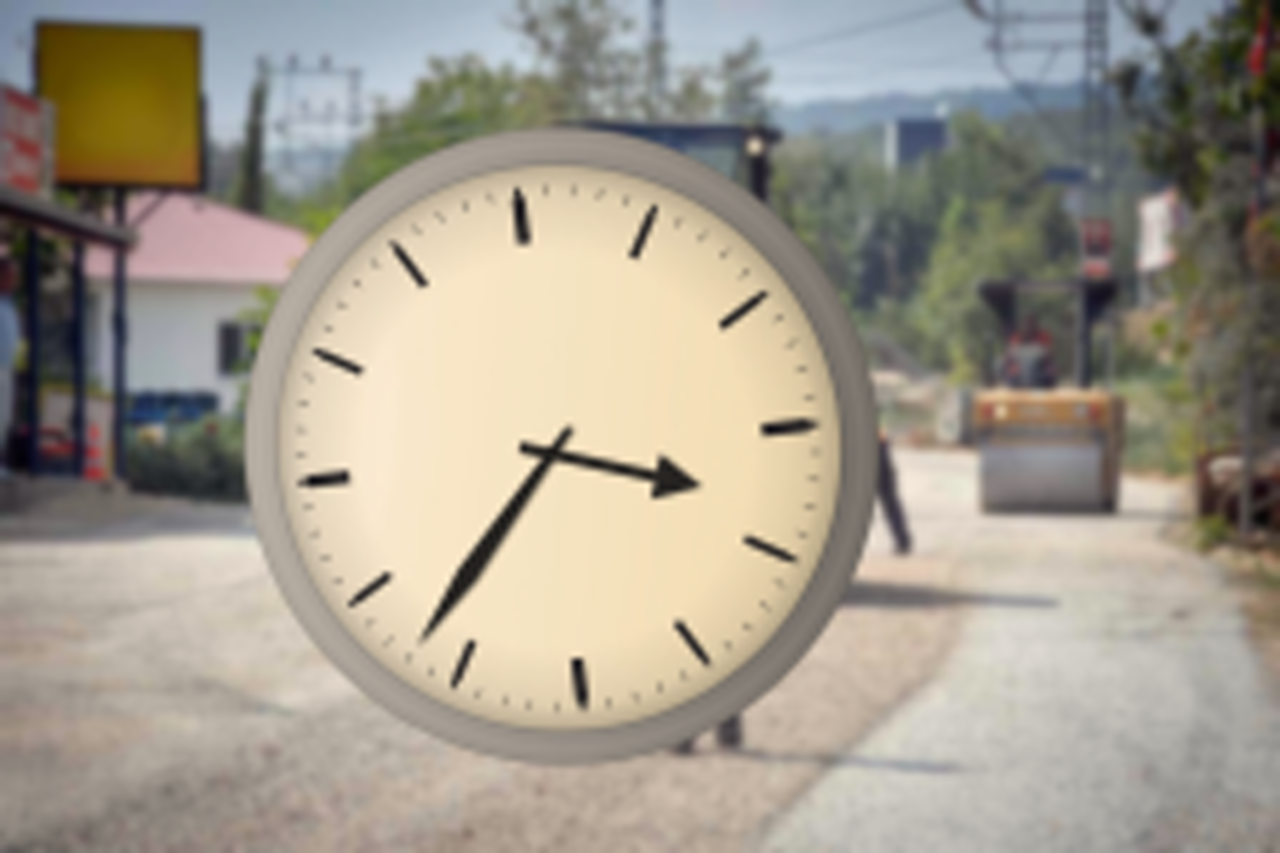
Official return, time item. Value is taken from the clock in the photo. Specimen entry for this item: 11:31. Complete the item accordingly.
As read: 3:37
